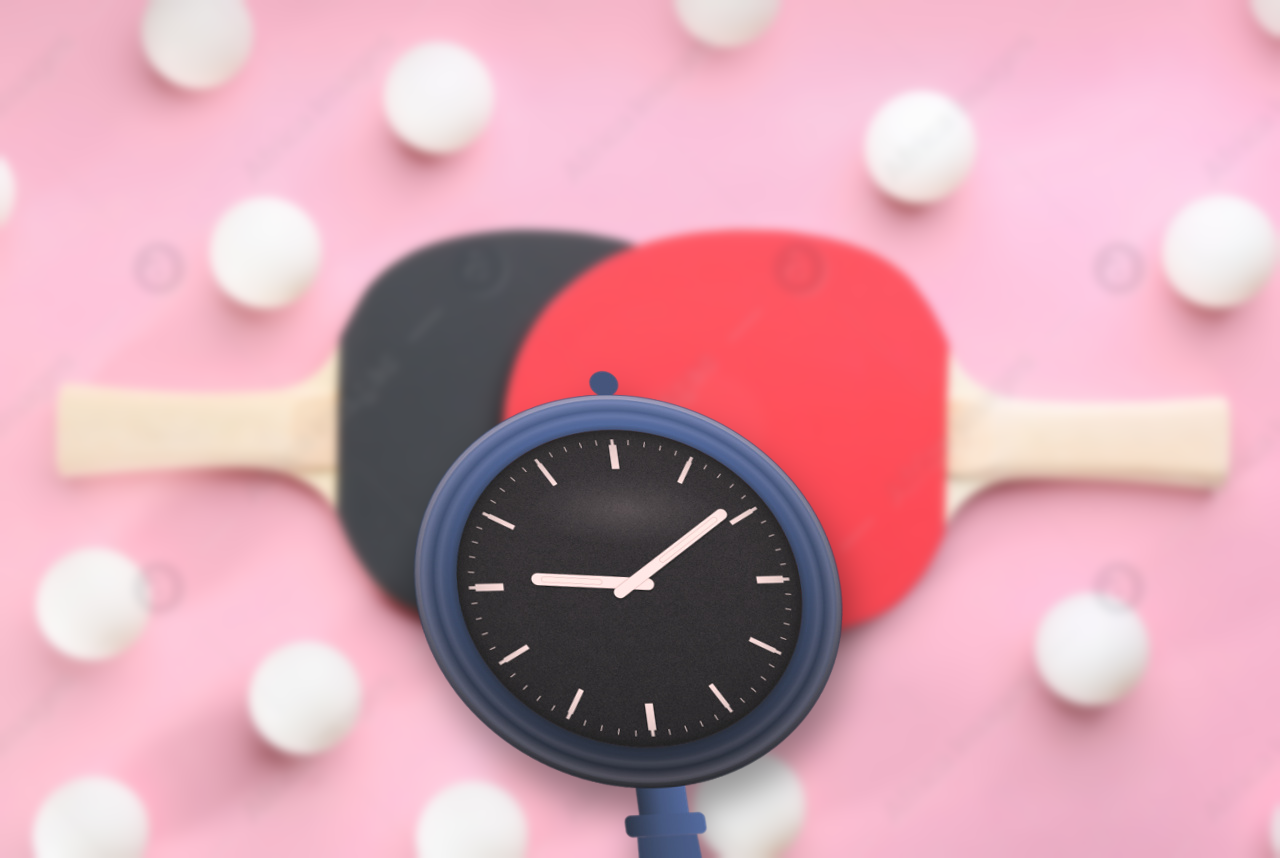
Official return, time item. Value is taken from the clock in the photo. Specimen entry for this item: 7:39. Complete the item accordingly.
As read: 9:09
